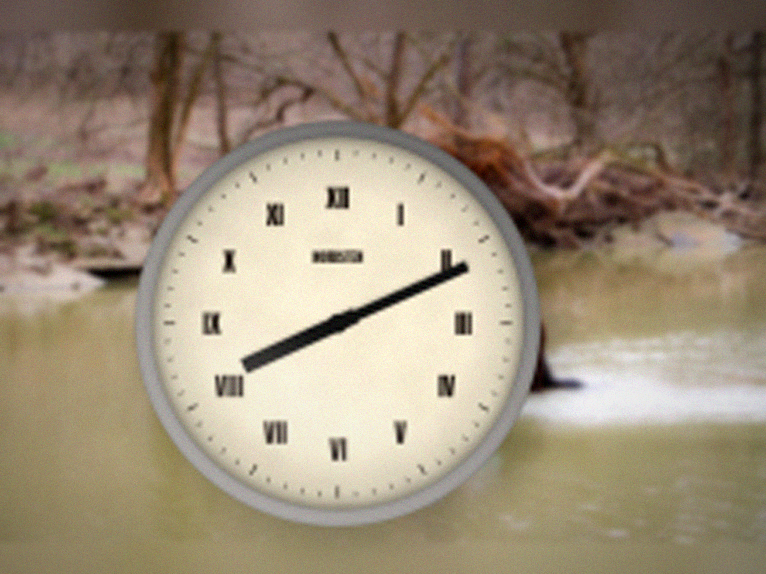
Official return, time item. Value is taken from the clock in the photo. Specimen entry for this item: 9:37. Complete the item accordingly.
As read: 8:11
